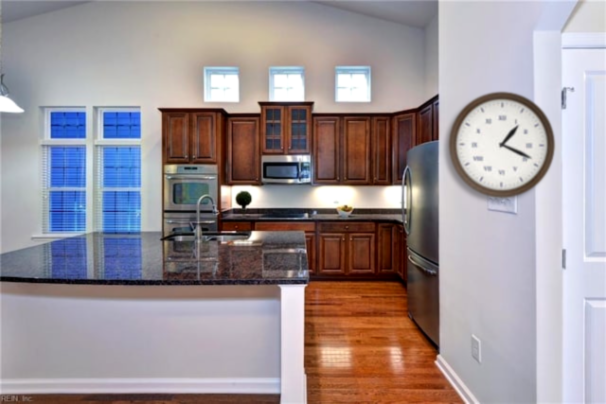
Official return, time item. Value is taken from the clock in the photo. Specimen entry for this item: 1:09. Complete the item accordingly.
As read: 1:19
